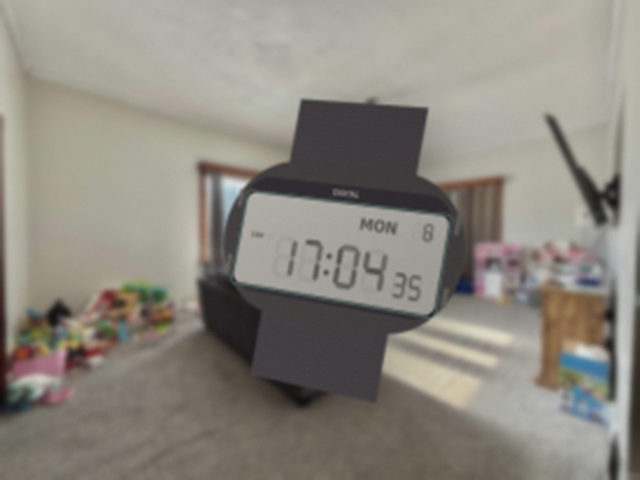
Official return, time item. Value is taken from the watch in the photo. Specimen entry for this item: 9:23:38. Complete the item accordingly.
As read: 17:04:35
